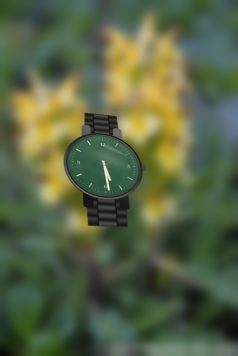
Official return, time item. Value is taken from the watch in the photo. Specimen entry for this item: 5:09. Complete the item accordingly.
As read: 5:29
